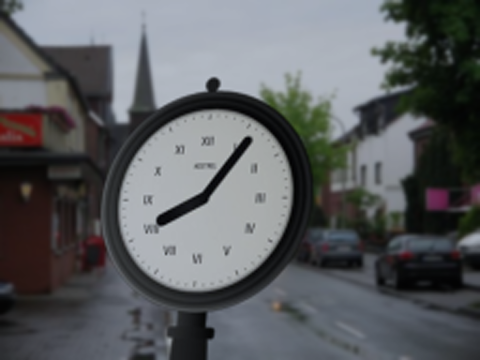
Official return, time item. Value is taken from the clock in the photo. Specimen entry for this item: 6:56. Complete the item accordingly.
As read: 8:06
